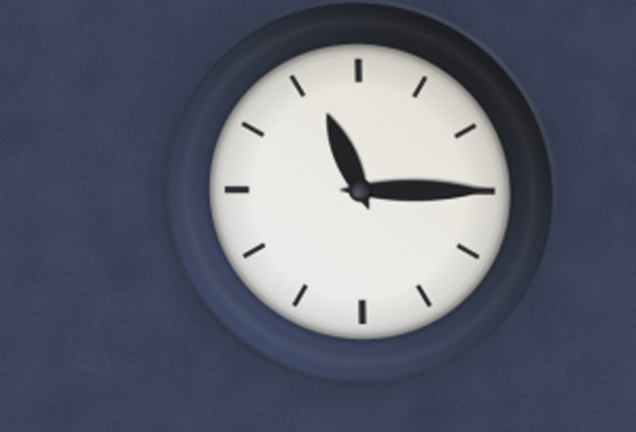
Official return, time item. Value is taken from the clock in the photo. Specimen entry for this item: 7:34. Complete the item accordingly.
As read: 11:15
